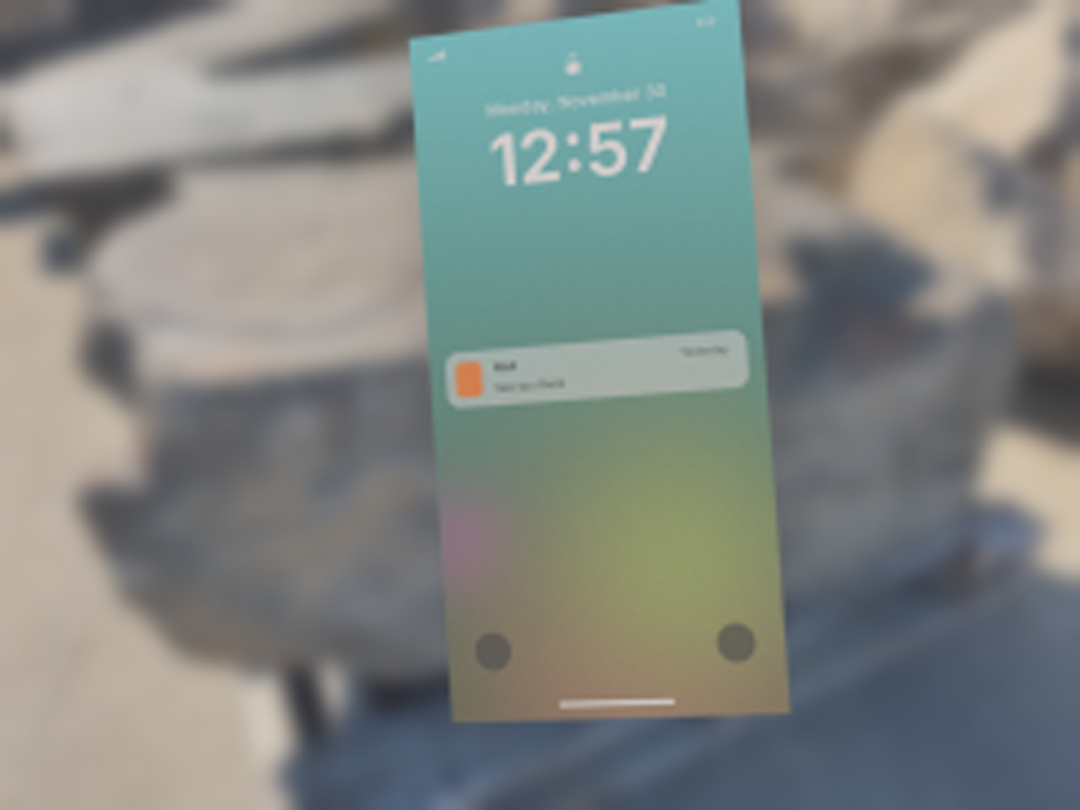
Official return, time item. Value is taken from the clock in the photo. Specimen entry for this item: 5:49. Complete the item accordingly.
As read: 12:57
